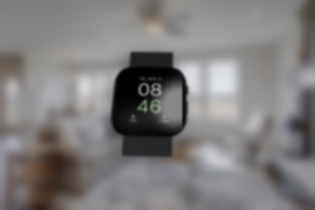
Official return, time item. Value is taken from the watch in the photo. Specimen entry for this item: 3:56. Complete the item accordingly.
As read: 8:46
